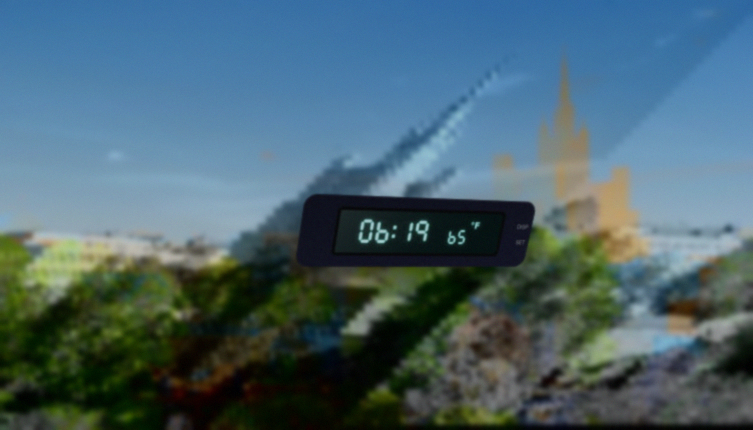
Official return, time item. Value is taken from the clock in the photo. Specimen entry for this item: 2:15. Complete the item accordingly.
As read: 6:19
